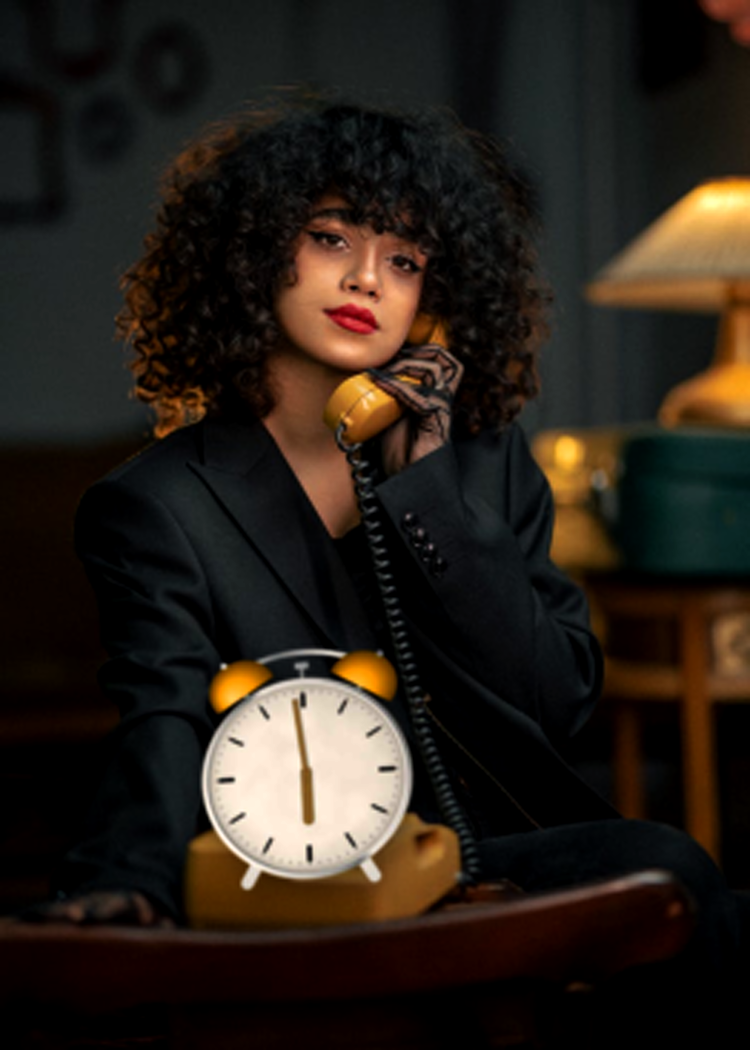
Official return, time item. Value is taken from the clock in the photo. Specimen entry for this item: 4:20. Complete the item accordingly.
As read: 5:59
